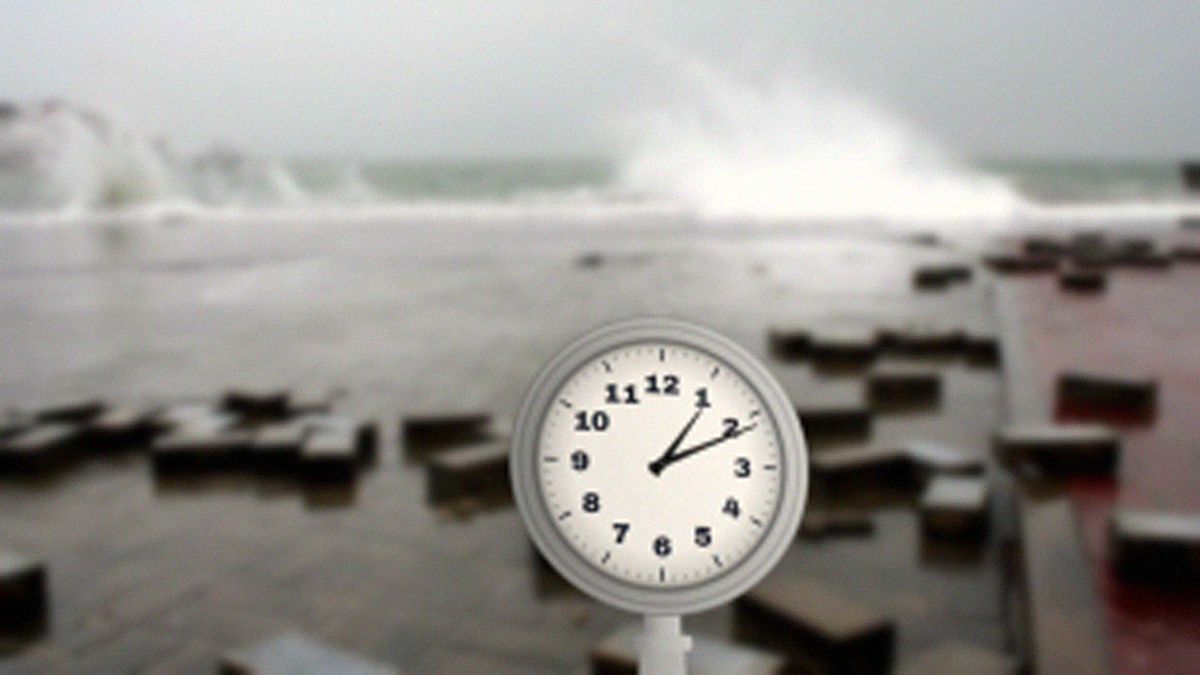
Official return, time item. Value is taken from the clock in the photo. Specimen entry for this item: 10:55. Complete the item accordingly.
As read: 1:11
